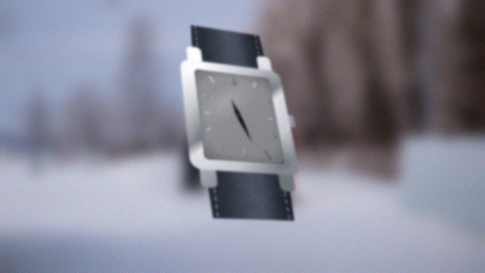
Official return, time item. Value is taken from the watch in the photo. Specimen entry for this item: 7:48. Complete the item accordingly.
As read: 11:27
